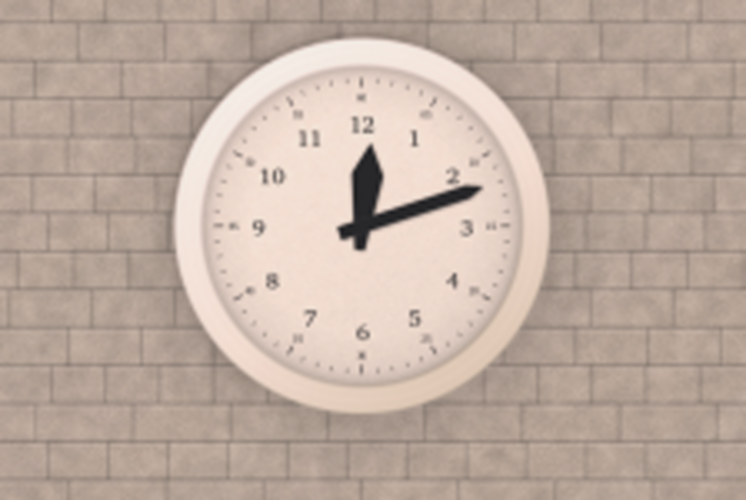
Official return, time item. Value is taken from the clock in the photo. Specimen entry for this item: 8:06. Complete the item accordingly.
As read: 12:12
